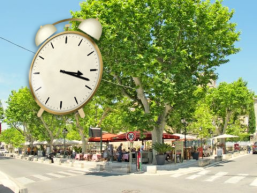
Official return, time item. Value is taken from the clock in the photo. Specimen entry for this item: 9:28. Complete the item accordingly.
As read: 3:18
